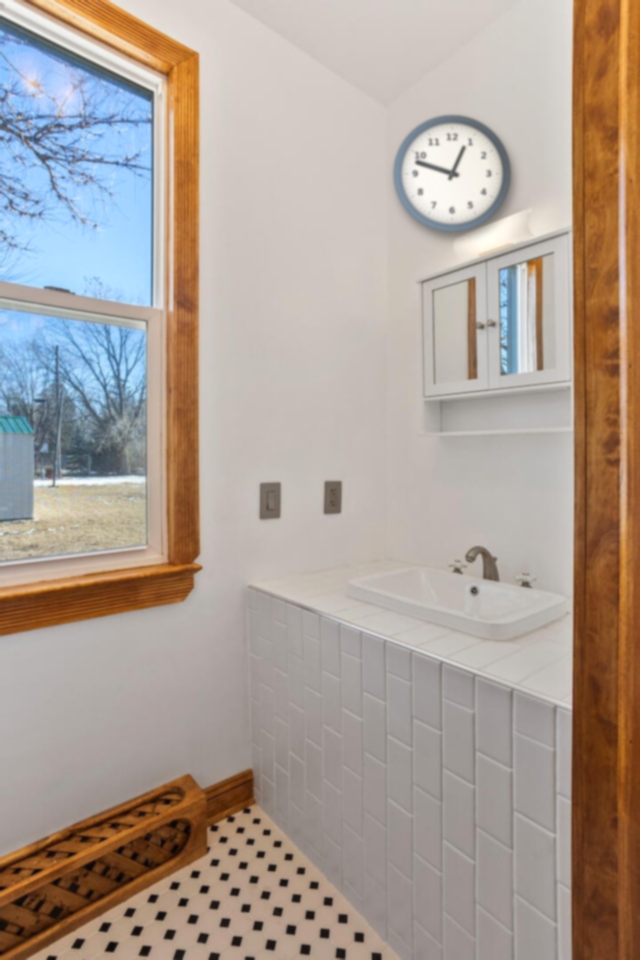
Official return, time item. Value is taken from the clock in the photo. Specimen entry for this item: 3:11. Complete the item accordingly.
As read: 12:48
